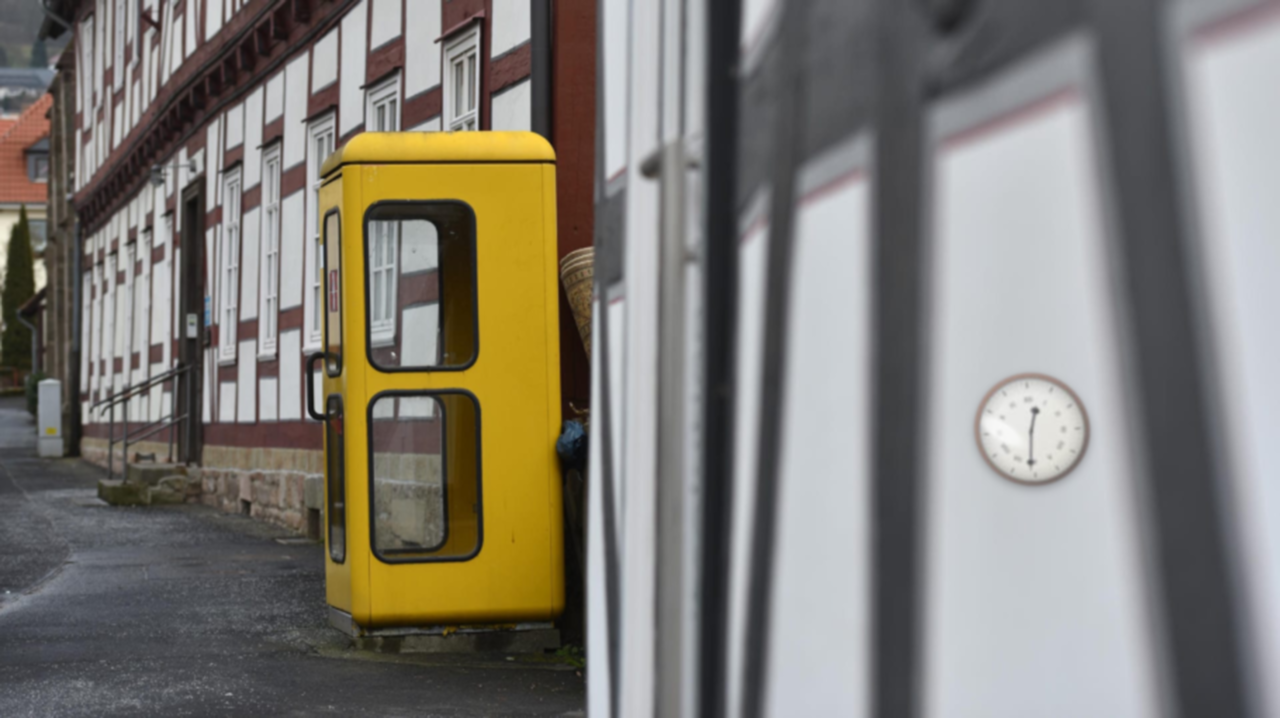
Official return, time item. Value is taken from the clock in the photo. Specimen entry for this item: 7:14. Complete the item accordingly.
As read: 12:31
